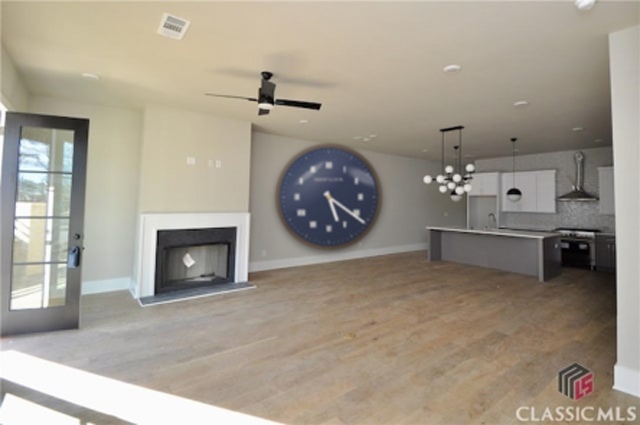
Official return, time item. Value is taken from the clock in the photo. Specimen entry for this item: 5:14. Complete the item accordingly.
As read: 5:21
